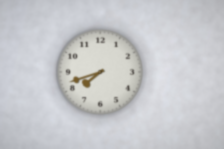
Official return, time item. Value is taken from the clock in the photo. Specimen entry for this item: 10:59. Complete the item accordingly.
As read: 7:42
